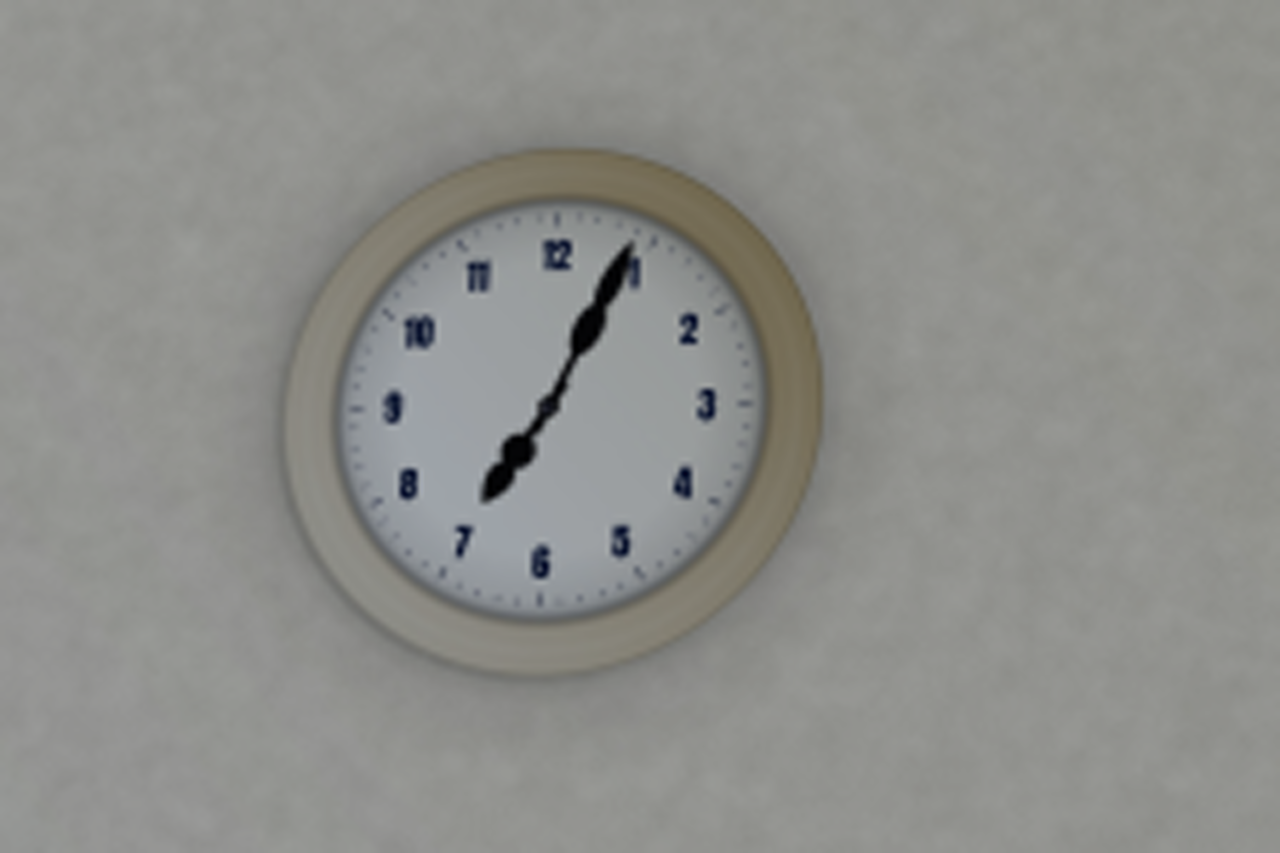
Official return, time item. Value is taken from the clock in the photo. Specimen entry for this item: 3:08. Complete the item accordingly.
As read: 7:04
